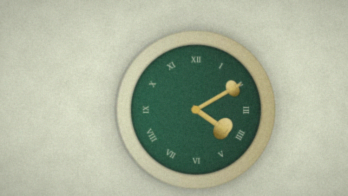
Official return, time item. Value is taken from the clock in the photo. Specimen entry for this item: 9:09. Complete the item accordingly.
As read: 4:10
